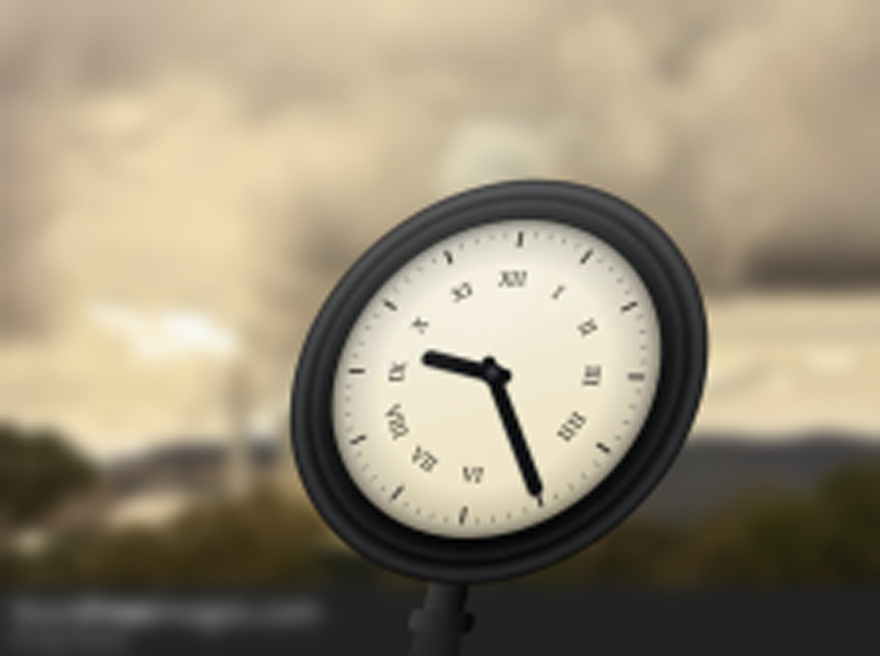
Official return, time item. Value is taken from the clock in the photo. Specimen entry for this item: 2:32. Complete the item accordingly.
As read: 9:25
